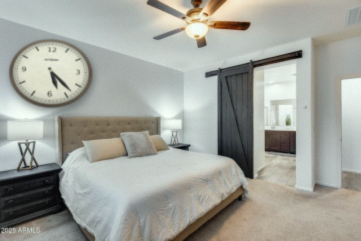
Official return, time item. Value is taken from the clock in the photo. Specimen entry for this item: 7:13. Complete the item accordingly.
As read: 5:23
